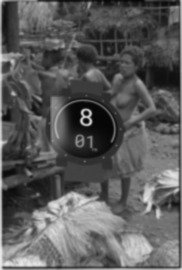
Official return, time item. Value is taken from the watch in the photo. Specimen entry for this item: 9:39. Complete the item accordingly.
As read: 8:01
